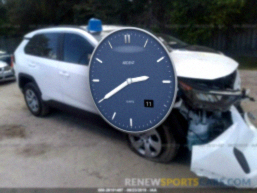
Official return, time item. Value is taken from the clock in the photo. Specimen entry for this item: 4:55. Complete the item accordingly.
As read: 2:40
